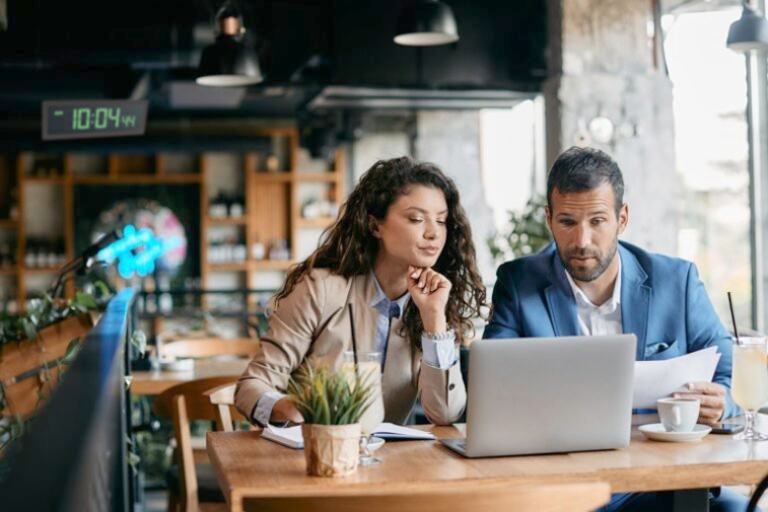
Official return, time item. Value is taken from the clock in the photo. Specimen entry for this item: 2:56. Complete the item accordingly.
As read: 10:04
